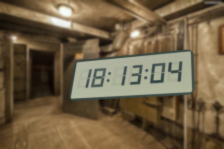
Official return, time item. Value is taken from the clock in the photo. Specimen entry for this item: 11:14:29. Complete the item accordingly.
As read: 18:13:04
